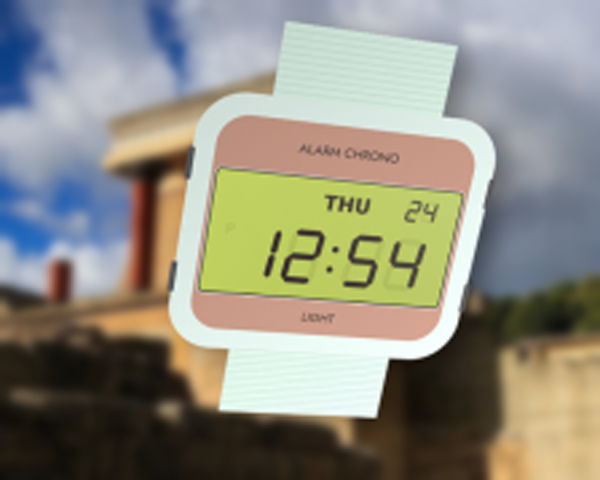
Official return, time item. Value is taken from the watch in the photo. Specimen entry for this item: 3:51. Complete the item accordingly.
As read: 12:54
